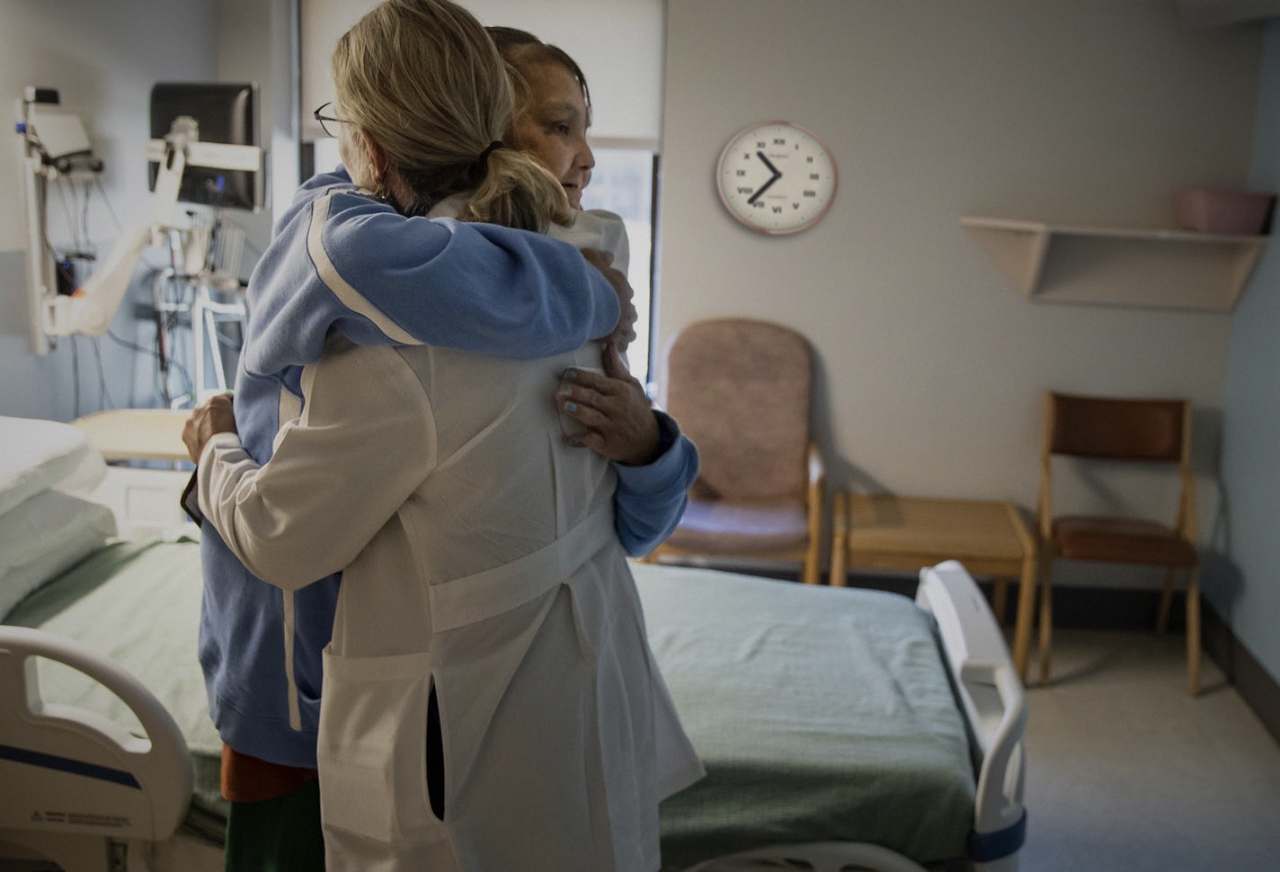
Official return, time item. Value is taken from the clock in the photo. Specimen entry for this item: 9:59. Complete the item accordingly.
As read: 10:37
